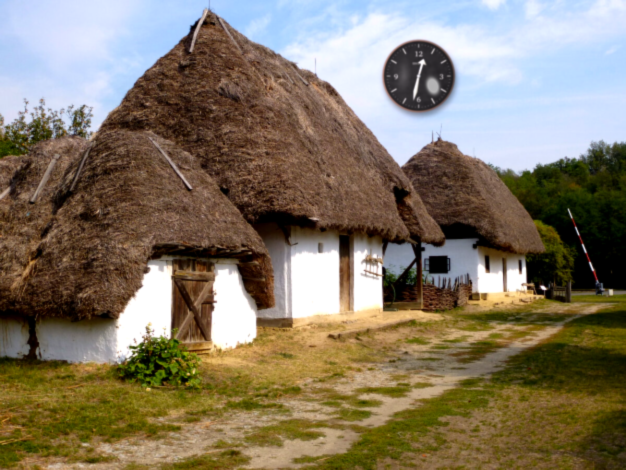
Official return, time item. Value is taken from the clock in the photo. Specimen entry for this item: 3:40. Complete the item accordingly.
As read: 12:32
